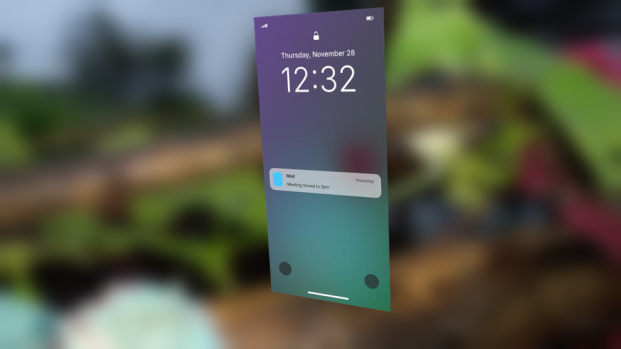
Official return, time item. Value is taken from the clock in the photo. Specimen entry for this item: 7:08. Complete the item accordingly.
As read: 12:32
